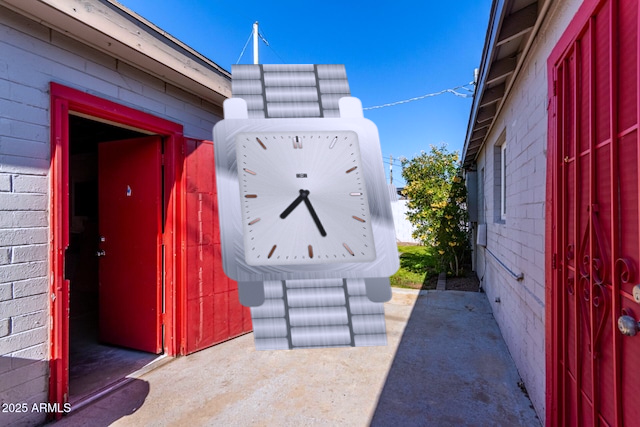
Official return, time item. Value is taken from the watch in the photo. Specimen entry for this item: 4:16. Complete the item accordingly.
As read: 7:27
